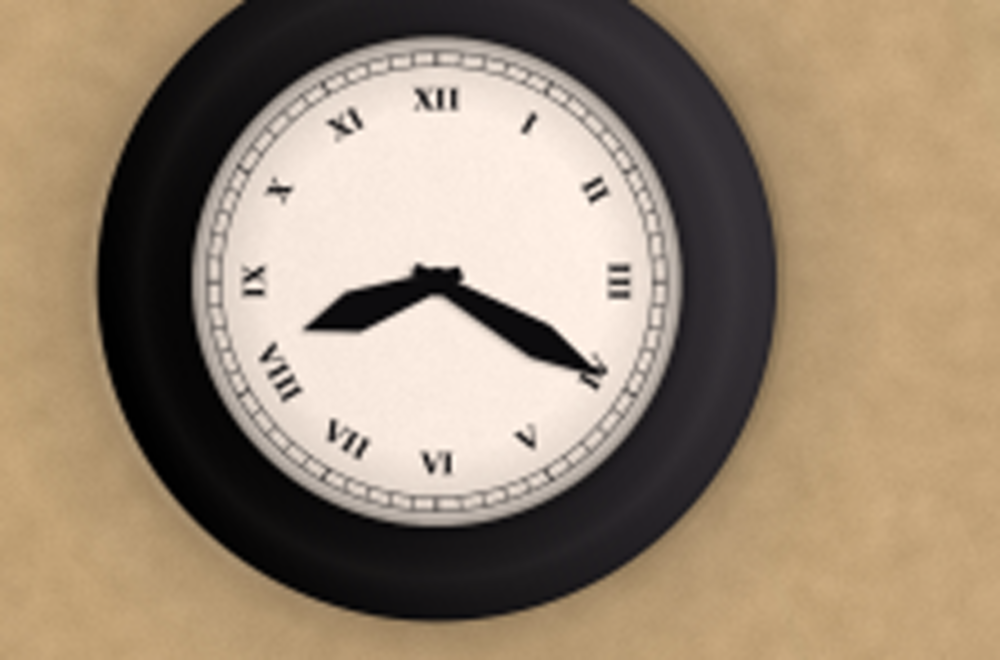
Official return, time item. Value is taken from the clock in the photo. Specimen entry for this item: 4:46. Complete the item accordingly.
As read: 8:20
